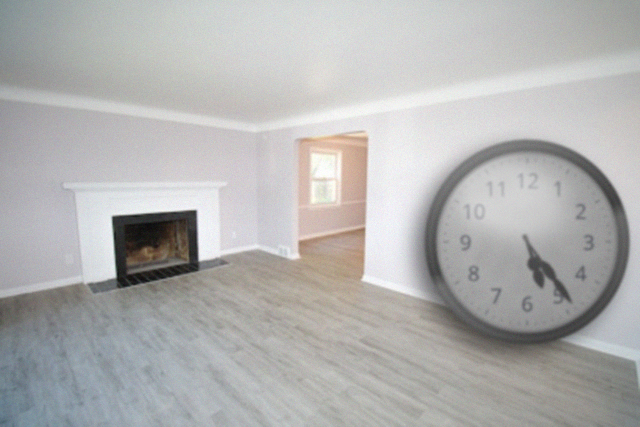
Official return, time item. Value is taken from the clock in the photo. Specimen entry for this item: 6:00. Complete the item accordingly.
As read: 5:24
